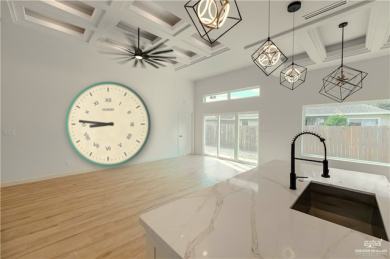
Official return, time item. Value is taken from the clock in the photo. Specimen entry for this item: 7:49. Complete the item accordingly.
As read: 8:46
